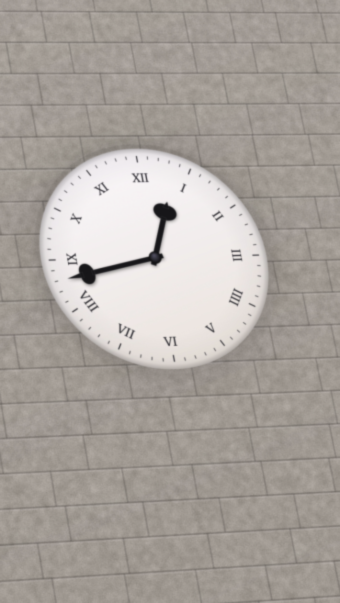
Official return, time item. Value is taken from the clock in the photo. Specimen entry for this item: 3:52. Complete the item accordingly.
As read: 12:43
